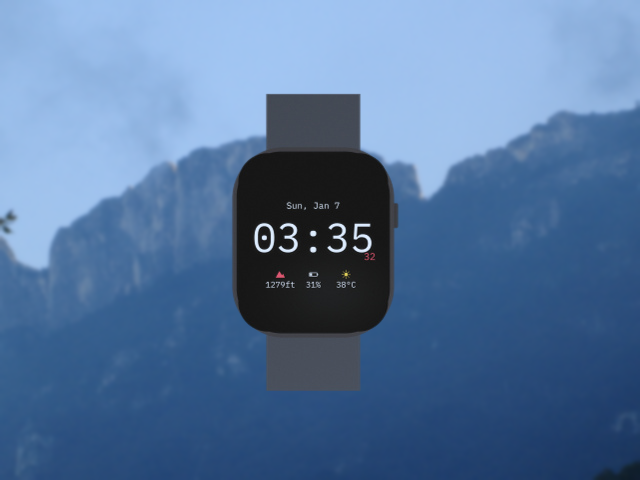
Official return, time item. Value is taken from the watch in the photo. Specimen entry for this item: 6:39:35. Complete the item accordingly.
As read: 3:35:32
